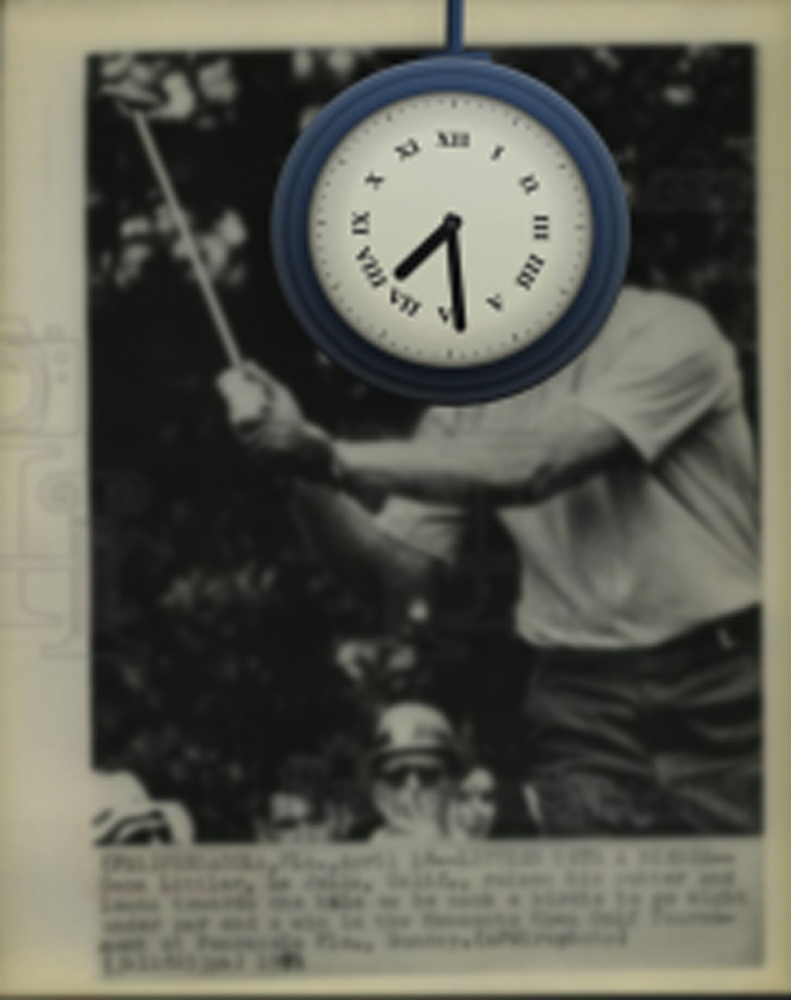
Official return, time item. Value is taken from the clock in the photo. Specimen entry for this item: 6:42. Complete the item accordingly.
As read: 7:29
